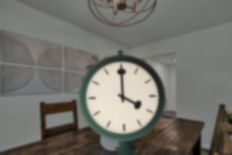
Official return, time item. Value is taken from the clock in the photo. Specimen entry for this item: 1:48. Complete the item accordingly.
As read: 4:00
